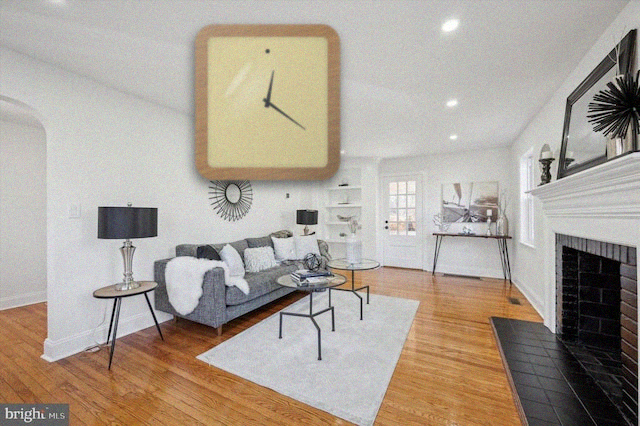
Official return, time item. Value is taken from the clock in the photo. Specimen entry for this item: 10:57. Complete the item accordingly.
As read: 12:21
